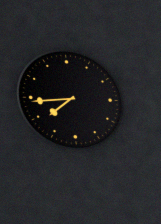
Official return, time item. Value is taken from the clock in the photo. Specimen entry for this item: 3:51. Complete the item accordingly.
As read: 7:44
